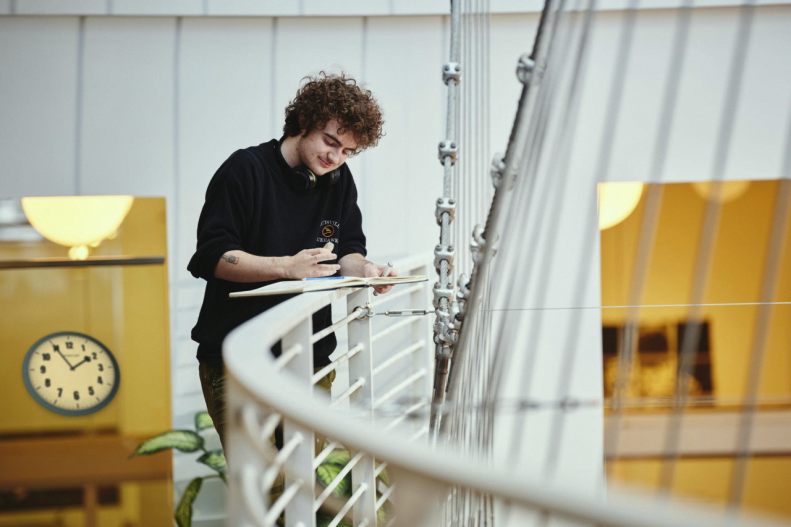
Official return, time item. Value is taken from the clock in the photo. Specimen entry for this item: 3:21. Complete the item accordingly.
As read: 1:55
